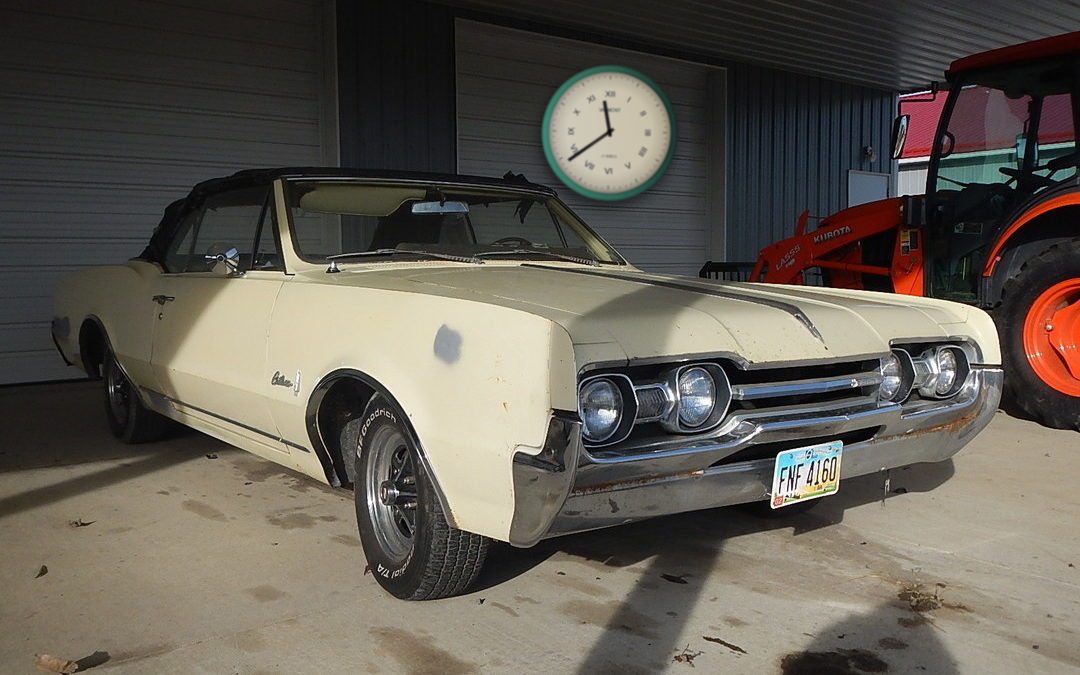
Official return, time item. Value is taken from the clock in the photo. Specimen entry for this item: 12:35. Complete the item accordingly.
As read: 11:39
